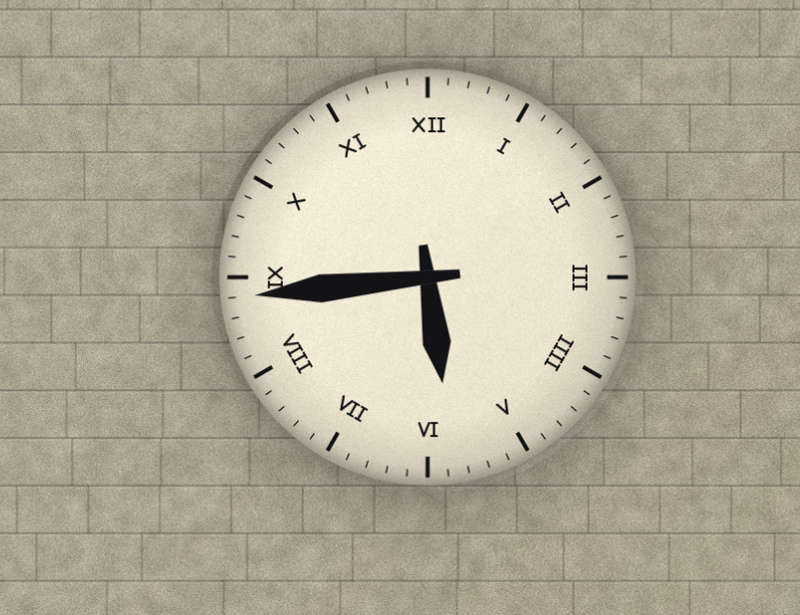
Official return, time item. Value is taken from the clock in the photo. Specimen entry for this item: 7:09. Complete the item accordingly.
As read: 5:44
